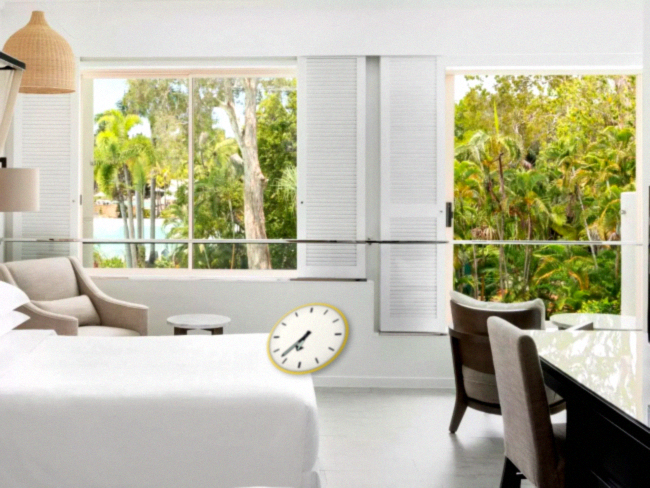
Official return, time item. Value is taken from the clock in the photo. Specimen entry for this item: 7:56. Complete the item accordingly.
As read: 6:37
